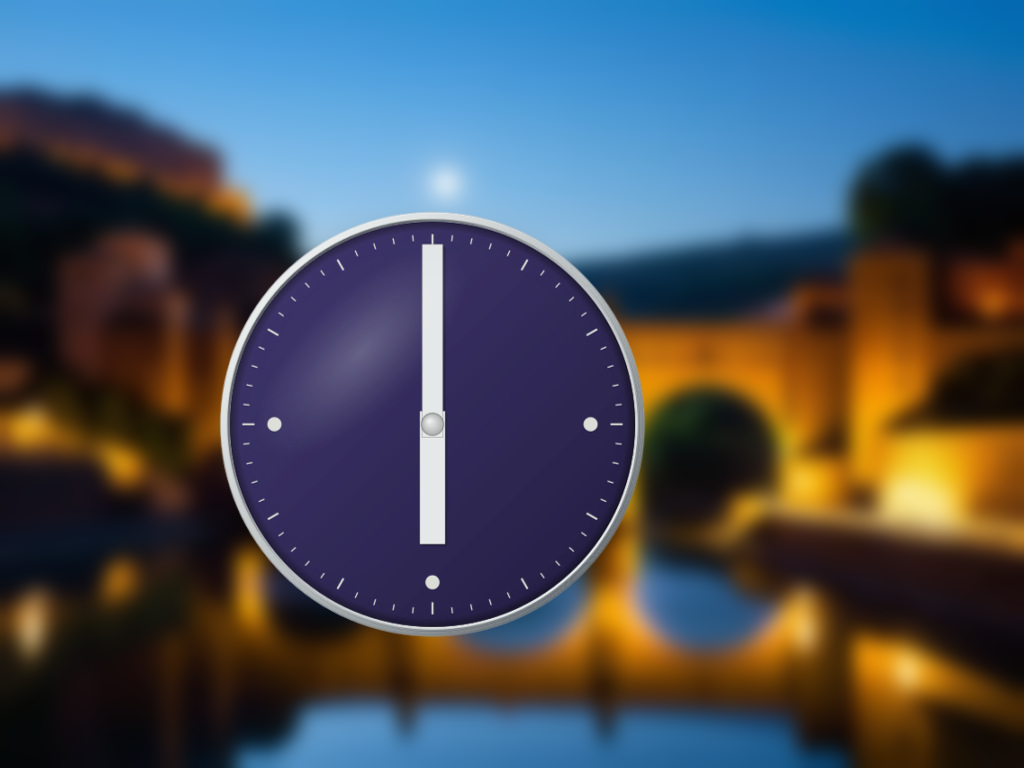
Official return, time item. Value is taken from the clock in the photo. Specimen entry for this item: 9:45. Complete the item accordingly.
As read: 6:00
